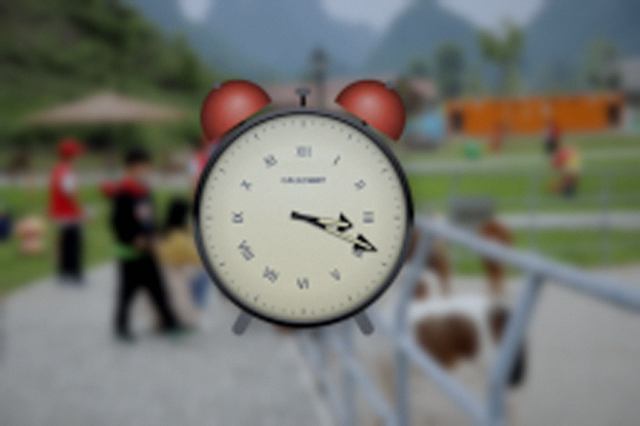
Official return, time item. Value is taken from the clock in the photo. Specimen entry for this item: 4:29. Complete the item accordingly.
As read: 3:19
